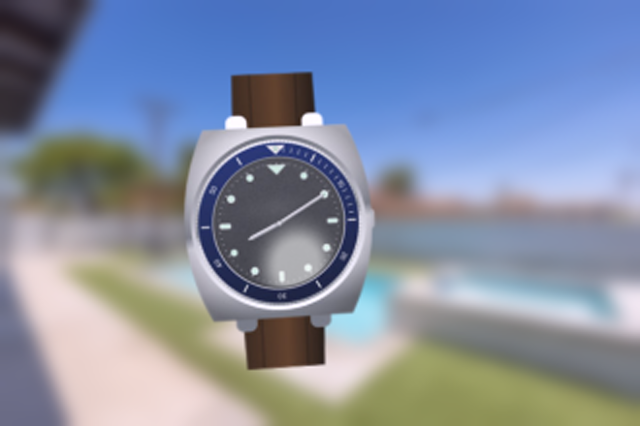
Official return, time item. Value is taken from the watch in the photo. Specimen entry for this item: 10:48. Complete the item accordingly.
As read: 8:10
